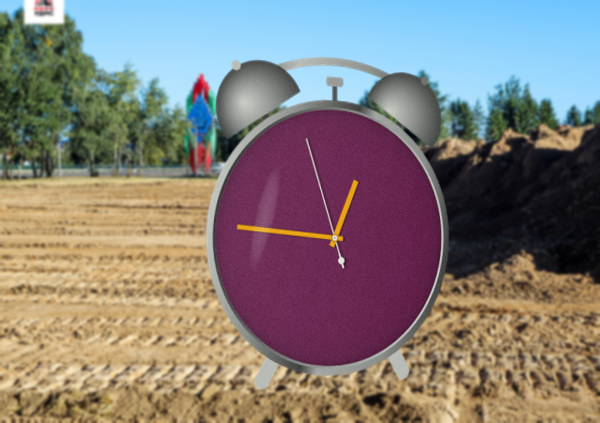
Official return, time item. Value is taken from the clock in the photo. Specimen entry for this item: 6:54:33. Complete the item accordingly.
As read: 12:45:57
